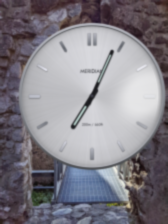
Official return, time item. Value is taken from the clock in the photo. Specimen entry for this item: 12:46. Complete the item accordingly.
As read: 7:04
